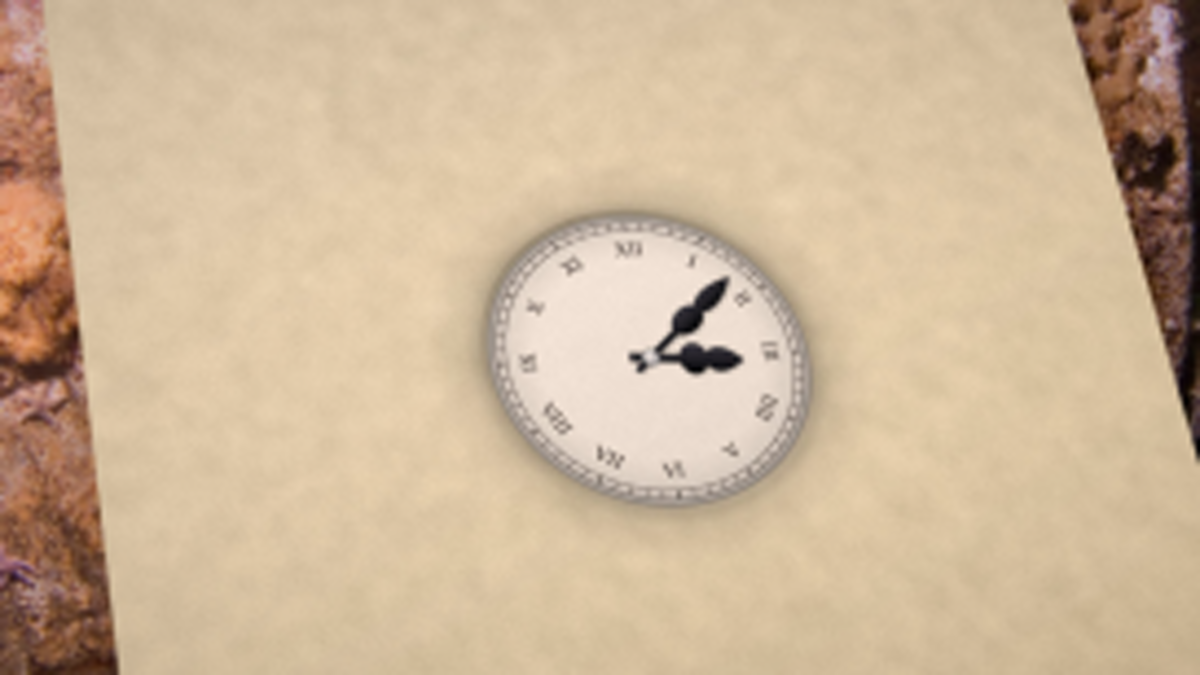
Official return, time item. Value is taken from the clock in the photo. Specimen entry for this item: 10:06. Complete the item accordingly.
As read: 3:08
